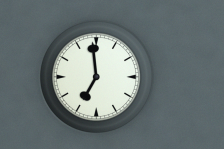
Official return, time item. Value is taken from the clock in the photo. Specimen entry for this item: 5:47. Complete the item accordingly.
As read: 6:59
